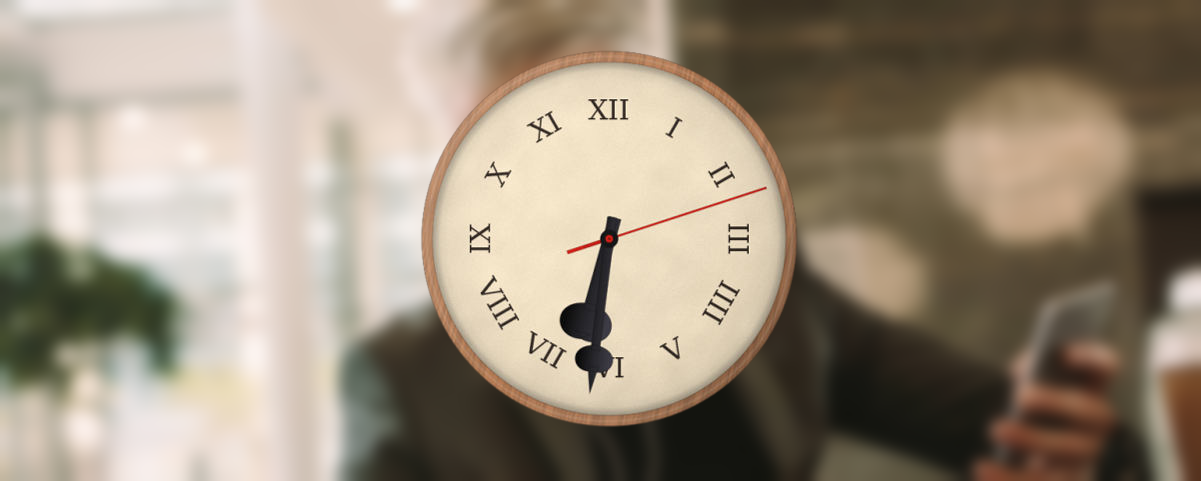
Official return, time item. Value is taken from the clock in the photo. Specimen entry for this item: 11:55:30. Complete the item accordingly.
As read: 6:31:12
